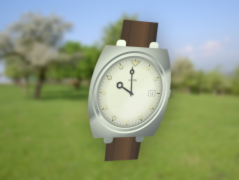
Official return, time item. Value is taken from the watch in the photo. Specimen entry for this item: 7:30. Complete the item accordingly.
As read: 9:59
